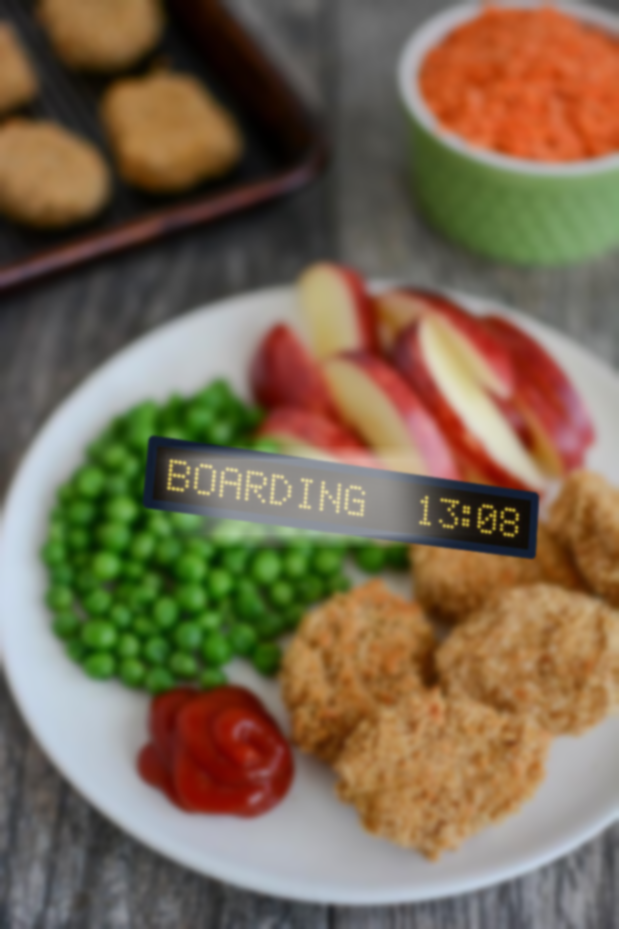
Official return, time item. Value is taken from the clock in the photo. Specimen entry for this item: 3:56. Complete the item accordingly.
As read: 13:08
